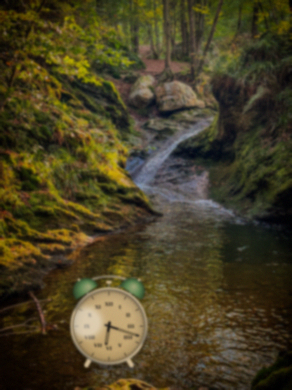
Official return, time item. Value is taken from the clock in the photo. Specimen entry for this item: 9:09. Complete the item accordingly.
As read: 6:18
